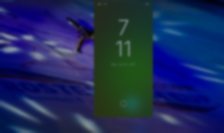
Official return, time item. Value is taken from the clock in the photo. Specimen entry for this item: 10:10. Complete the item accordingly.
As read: 7:11
